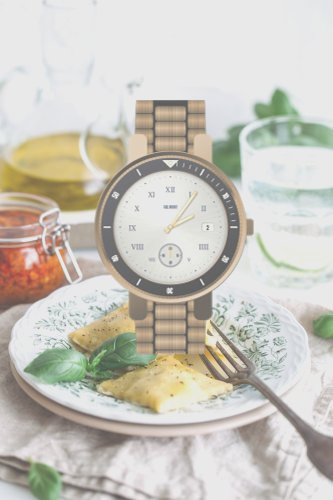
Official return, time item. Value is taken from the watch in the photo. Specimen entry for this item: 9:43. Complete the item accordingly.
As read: 2:06
